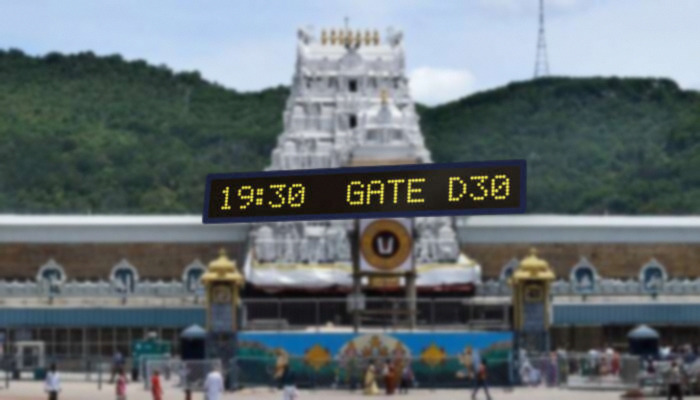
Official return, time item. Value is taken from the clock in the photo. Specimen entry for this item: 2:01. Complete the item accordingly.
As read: 19:30
